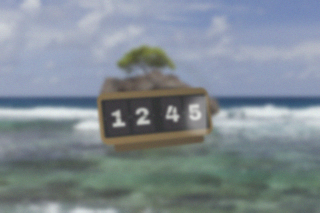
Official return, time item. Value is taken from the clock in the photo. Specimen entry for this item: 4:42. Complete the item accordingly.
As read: 12:45
